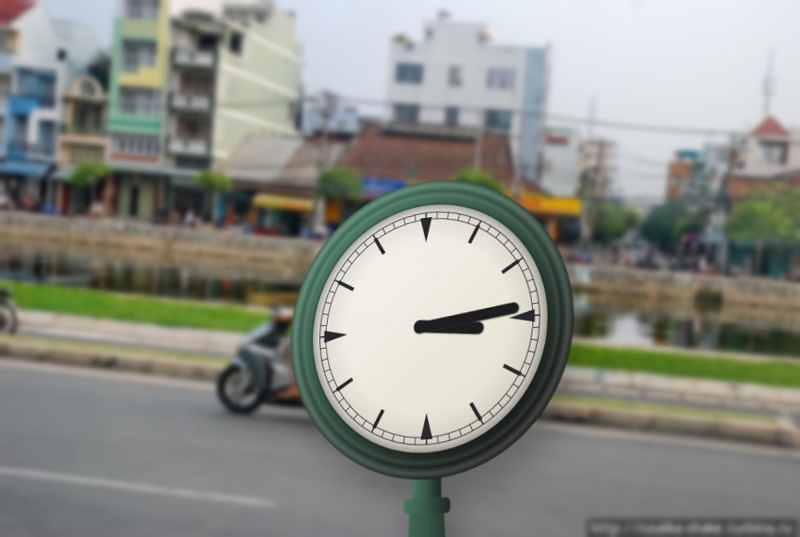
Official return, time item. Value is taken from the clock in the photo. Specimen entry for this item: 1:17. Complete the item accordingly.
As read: 3:14
